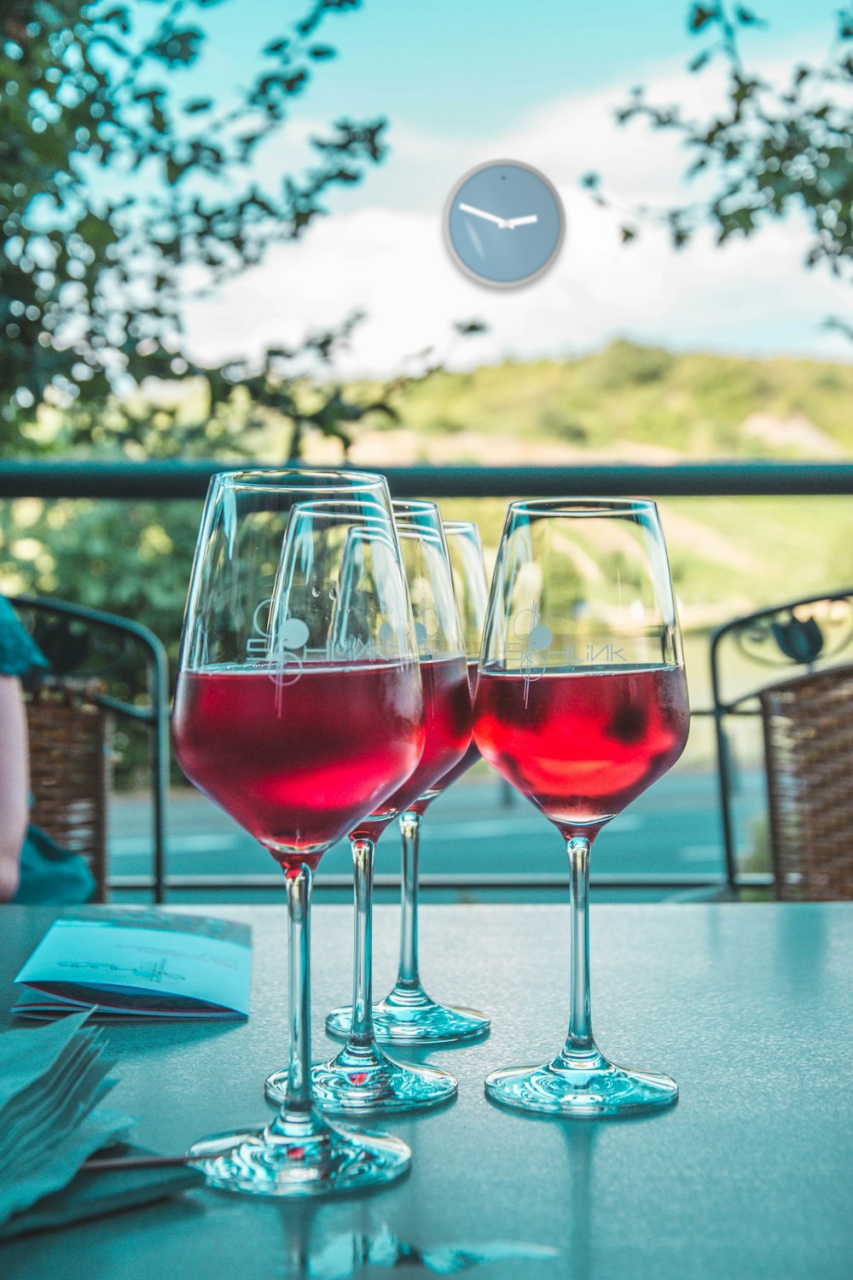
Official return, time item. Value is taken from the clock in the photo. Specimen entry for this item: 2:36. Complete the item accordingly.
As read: 2:49
